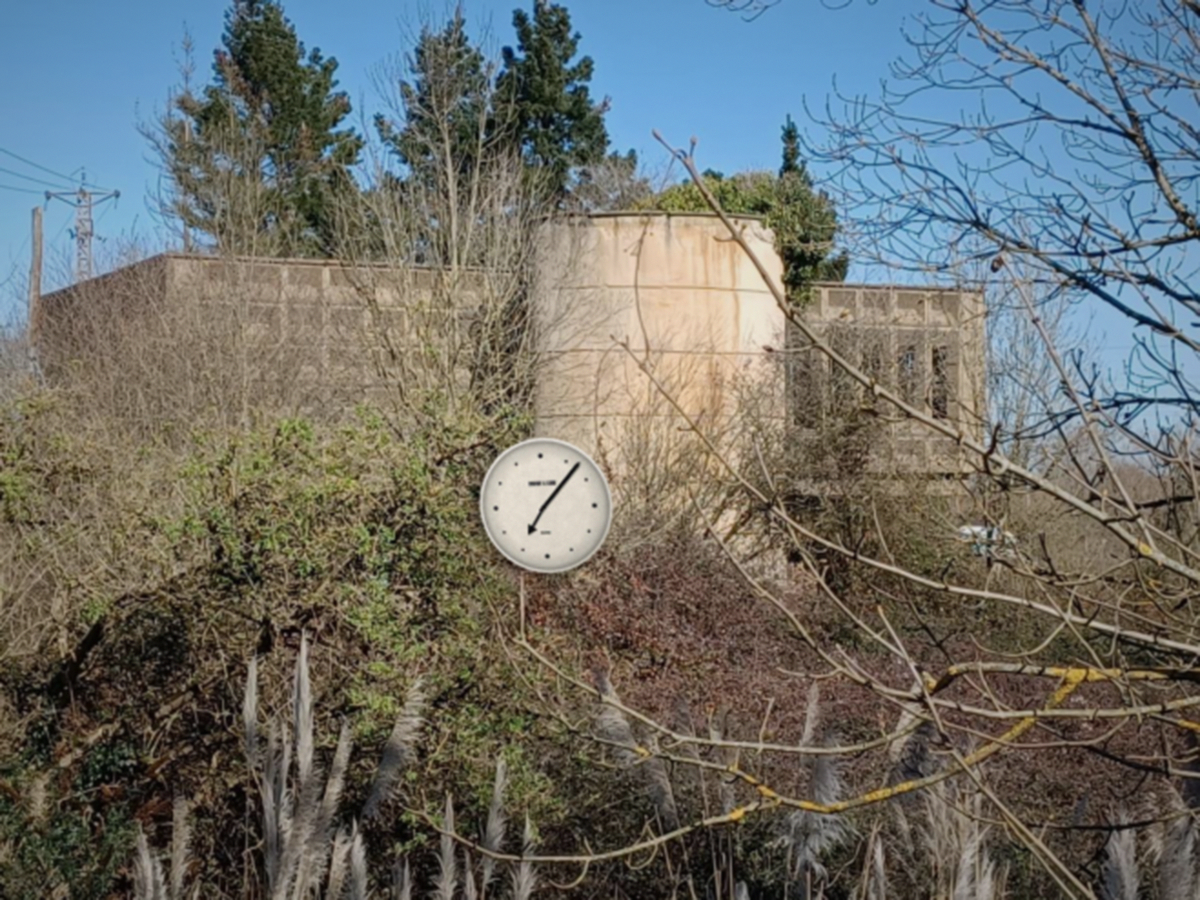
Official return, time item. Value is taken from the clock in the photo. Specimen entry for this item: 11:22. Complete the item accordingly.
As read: 7:07
